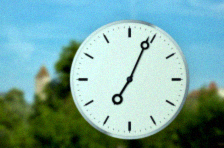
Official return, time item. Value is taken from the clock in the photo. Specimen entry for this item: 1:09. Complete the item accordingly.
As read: 7:04
